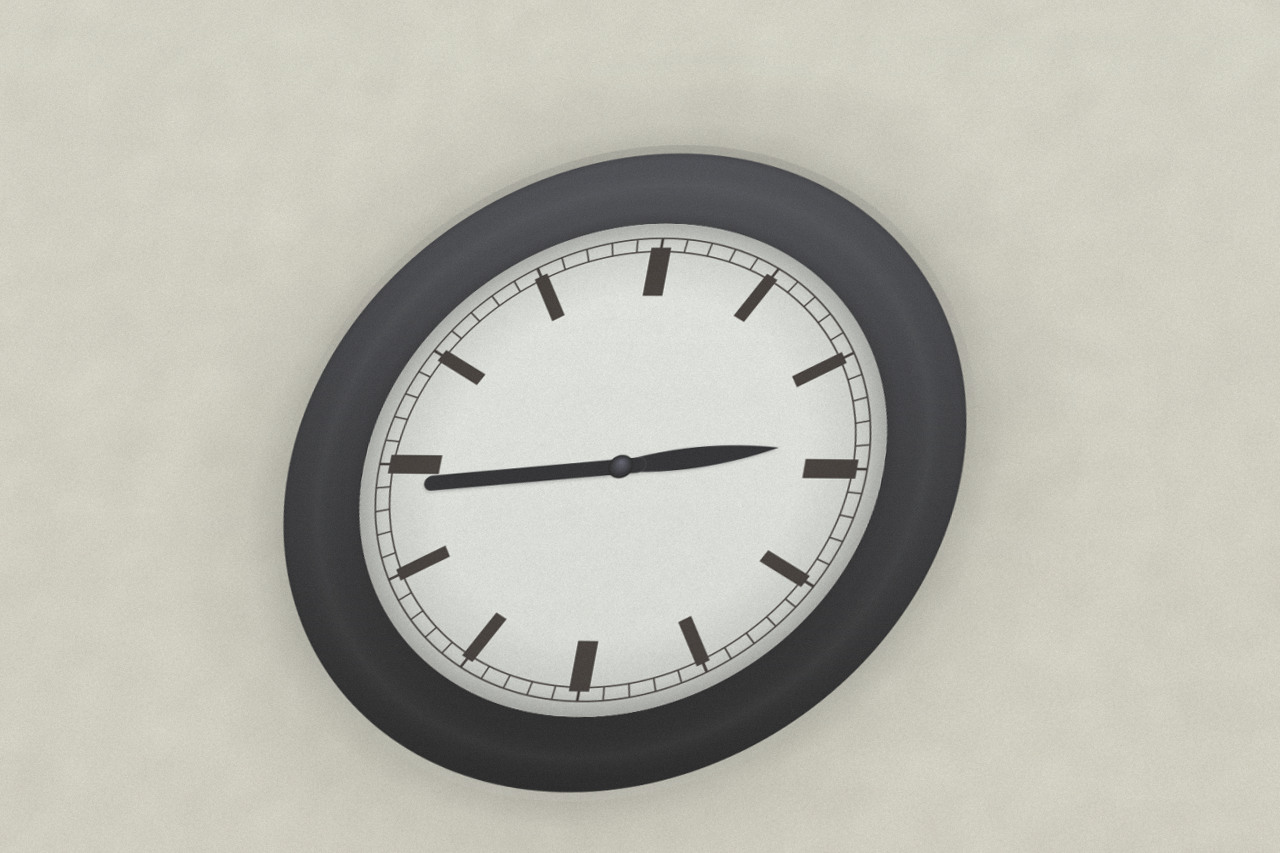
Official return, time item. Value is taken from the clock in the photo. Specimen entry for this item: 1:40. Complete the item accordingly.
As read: 2:44
